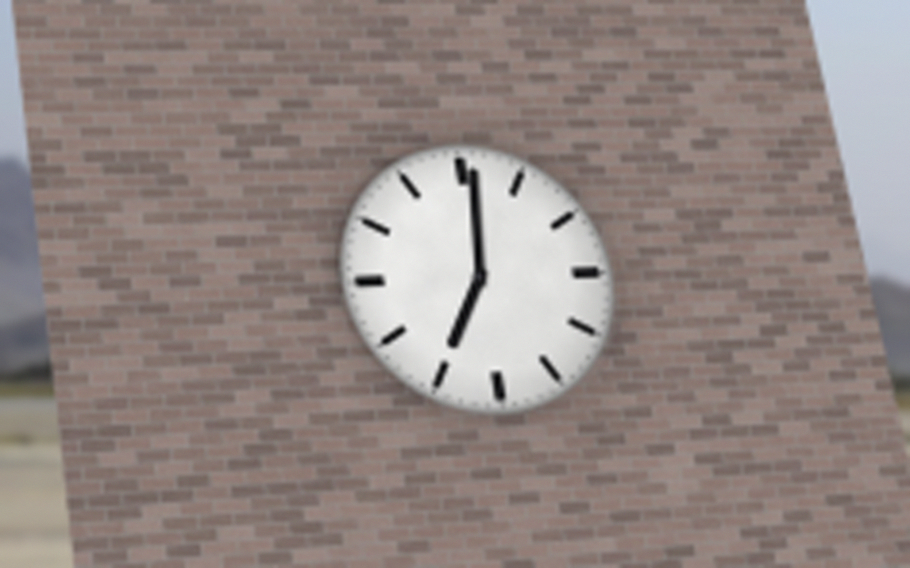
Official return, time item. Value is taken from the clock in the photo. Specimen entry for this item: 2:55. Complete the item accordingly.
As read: 7:01
